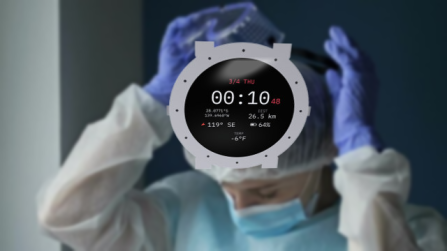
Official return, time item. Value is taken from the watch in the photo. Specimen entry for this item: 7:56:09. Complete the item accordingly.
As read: 0:10:48
